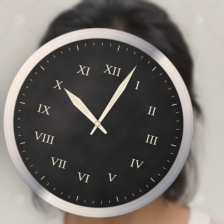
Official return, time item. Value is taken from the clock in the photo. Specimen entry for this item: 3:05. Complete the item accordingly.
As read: 10:03
